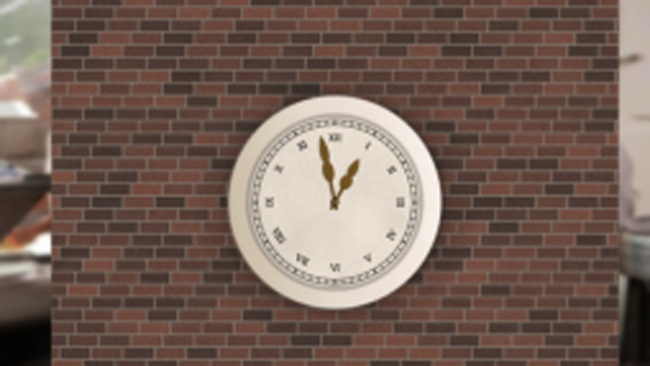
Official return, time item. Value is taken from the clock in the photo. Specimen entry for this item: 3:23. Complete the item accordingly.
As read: 12:58
